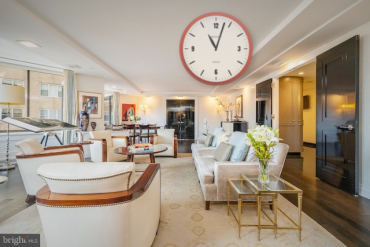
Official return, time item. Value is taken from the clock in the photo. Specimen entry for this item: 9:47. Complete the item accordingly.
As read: 11:03
